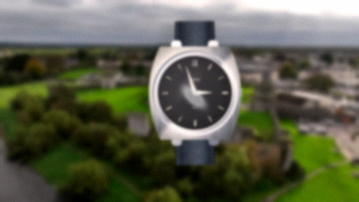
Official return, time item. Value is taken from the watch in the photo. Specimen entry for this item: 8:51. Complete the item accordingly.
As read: 2:57
